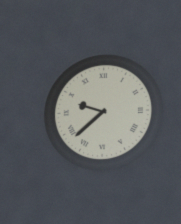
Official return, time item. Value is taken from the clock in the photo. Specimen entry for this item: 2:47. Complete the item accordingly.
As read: 9:38
